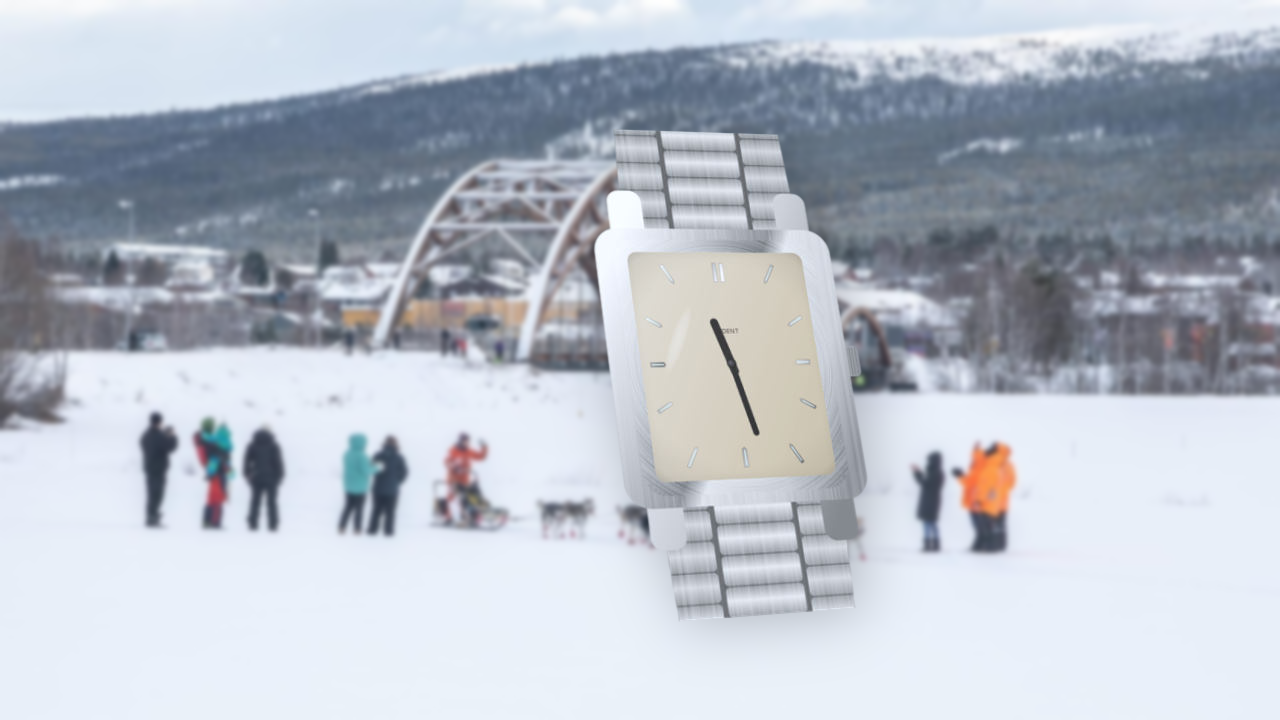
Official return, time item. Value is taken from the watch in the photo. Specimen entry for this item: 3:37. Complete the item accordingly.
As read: 11:28
